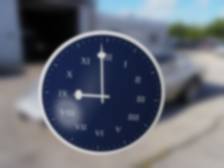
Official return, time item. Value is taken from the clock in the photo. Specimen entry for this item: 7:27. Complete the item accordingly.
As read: 8:59
